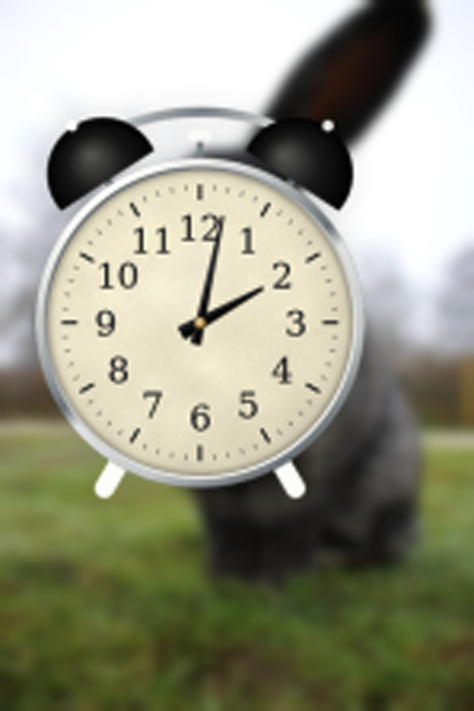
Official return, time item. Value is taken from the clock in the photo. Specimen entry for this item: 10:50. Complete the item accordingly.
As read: 2:02
